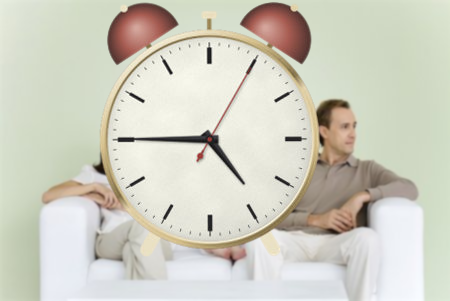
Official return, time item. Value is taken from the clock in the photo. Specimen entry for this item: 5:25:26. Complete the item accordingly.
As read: 4:45:05
